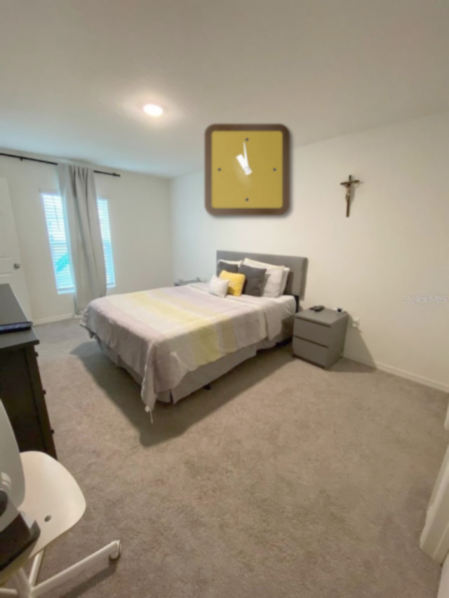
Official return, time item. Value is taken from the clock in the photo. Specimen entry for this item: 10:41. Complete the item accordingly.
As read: 10:59
